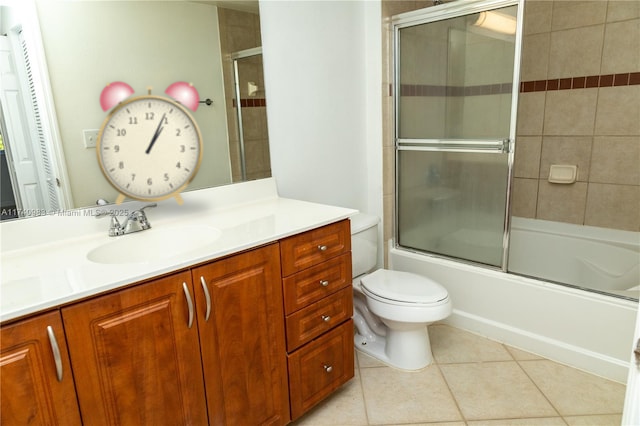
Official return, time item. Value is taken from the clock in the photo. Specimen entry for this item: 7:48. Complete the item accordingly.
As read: 1:04
